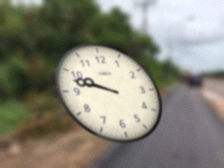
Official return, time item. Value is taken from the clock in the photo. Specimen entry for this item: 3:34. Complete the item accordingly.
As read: 9:48
